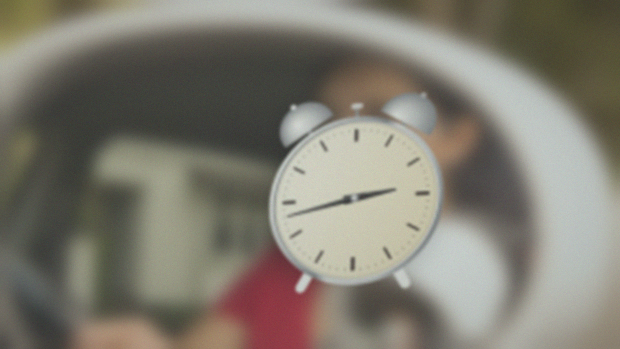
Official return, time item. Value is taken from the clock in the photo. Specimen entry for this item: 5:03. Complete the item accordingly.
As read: 2:43
